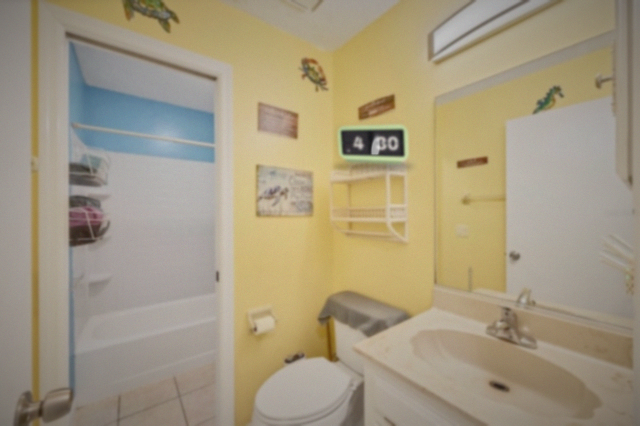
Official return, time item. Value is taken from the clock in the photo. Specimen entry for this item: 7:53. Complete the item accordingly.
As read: 4:30
